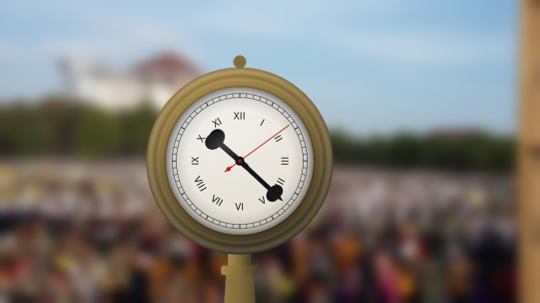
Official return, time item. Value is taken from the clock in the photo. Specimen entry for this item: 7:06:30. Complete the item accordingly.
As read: 10:22:09
